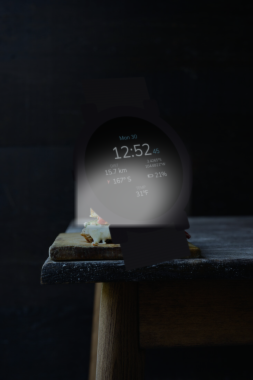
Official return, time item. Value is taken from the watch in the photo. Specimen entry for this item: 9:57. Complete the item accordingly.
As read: 12:52
